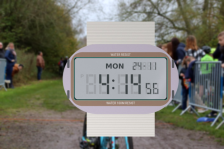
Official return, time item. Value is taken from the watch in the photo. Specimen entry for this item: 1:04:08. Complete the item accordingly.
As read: 4:14:56
